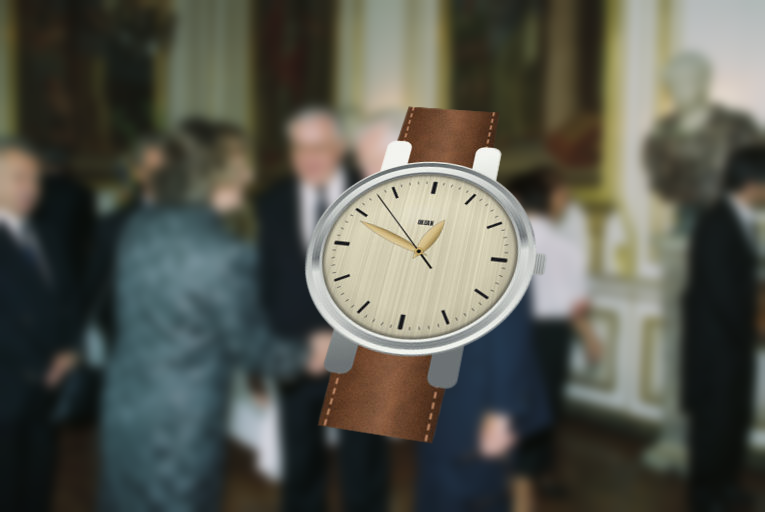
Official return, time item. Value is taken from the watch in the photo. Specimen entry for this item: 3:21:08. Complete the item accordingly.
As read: 12:48:53
